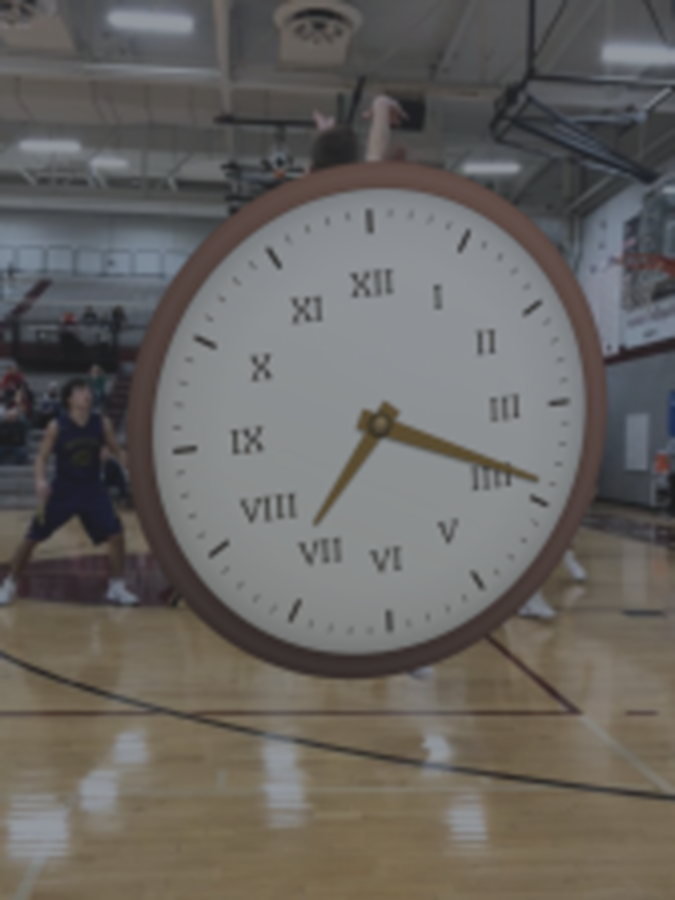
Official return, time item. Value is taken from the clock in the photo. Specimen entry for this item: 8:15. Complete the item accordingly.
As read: 7:19
